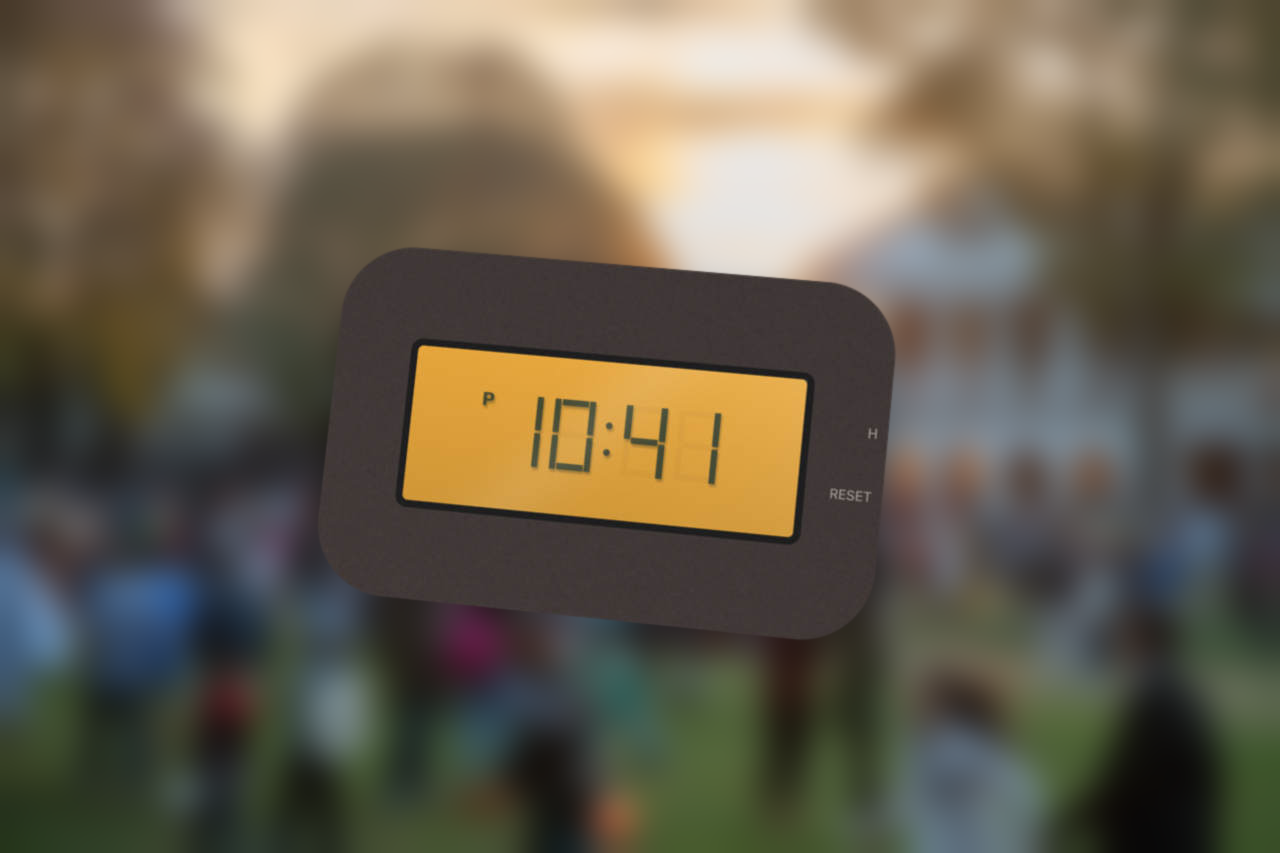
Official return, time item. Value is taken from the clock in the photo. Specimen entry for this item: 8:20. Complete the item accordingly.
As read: 10:41
